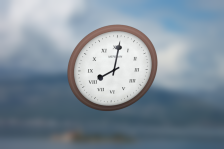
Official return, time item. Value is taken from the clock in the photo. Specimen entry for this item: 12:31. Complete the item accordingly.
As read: 8:01
